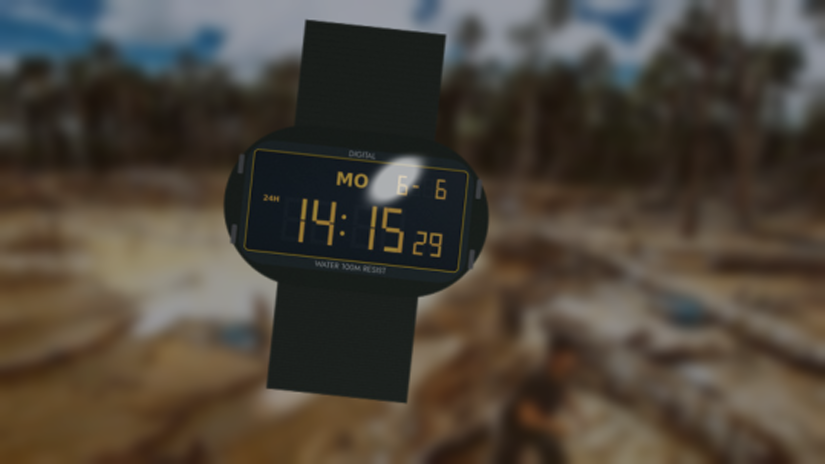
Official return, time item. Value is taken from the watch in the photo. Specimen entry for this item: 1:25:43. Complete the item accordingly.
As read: 14:15:29
